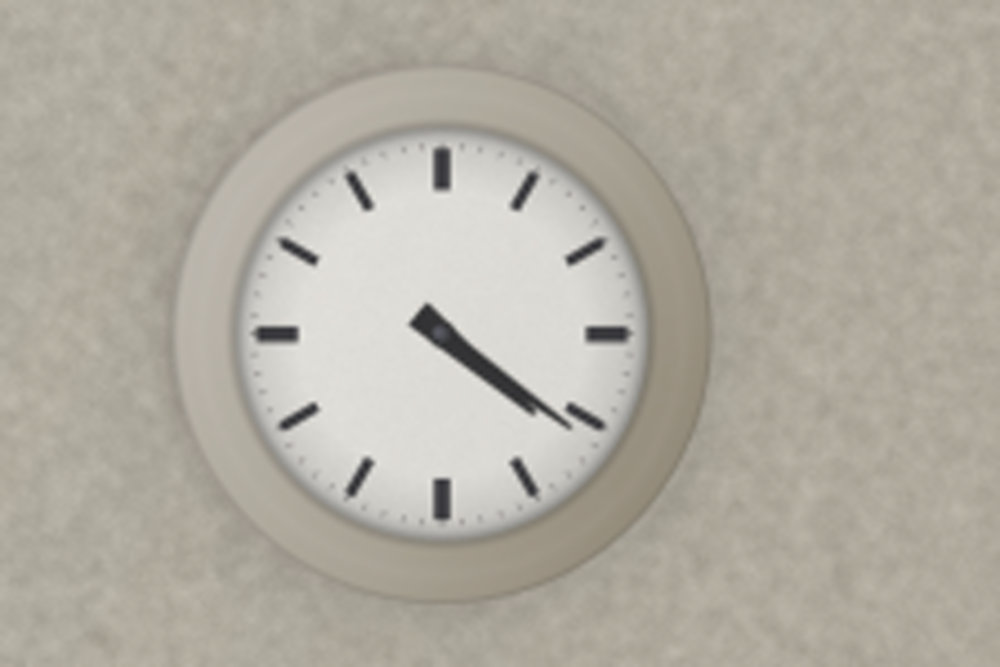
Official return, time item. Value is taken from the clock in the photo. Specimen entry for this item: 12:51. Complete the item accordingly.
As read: 4:21
